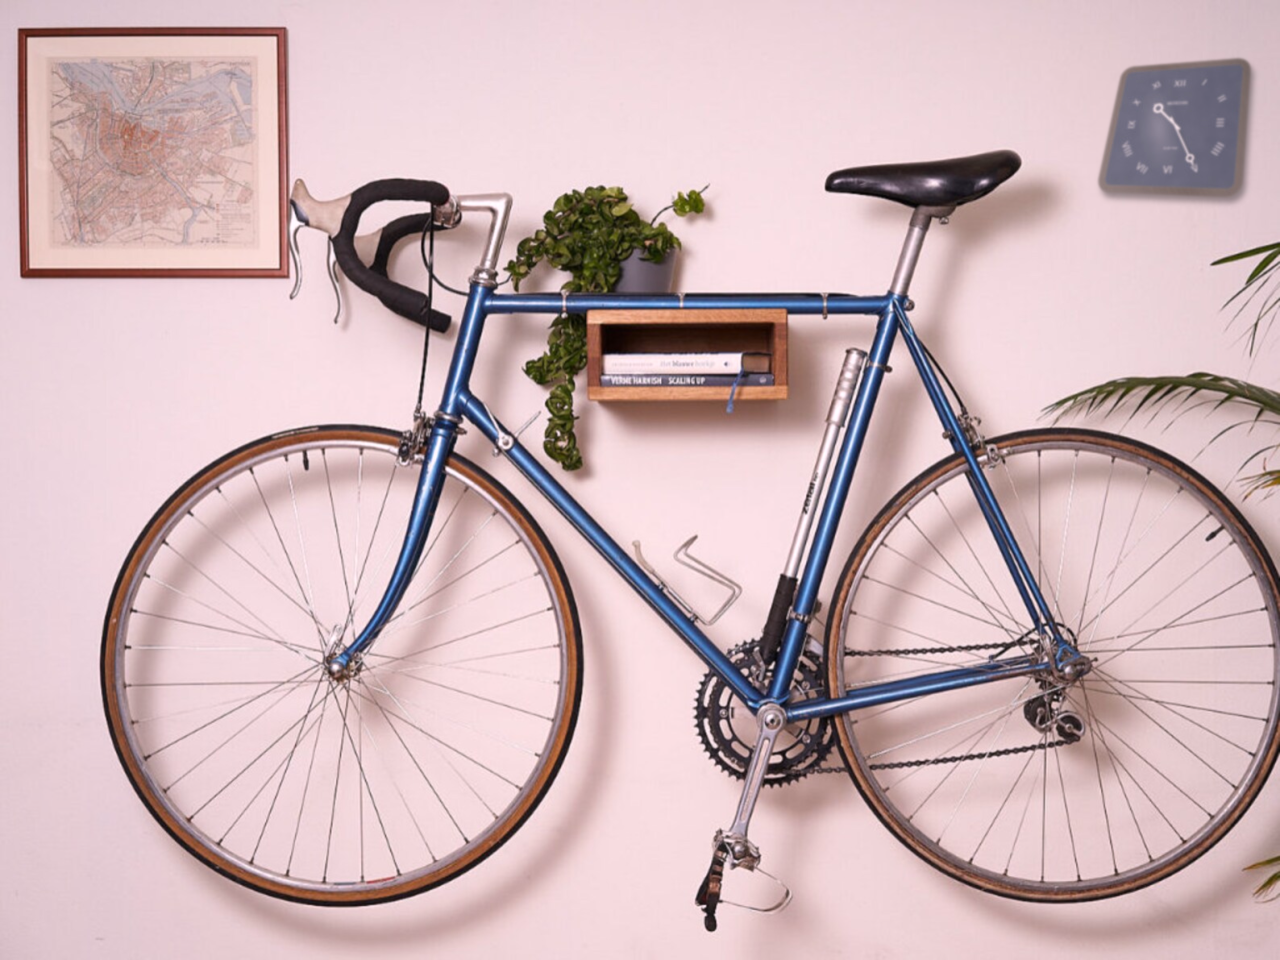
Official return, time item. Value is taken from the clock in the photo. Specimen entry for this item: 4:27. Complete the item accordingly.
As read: 10:25
